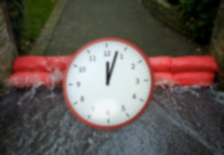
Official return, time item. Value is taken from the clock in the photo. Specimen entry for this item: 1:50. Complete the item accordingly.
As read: 12:03
